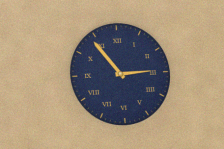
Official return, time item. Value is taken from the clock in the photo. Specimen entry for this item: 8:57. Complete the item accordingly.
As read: 2:54
